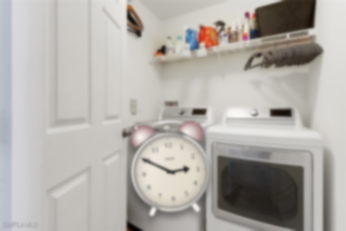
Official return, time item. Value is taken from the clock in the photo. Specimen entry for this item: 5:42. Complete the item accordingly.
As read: 2:50
